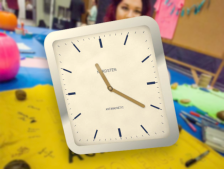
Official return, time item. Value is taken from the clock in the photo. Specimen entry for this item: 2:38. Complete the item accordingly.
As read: 11:21
